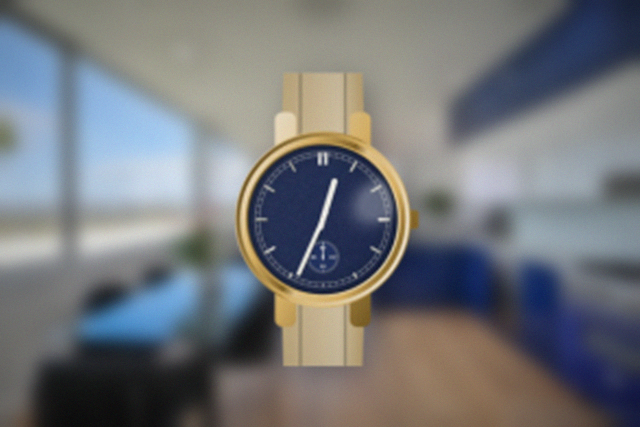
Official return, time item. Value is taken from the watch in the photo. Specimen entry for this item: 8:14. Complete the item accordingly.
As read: 12:34
